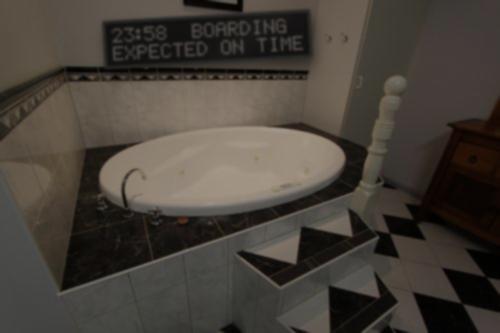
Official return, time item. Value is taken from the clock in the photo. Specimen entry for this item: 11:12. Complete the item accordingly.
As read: 23:58
